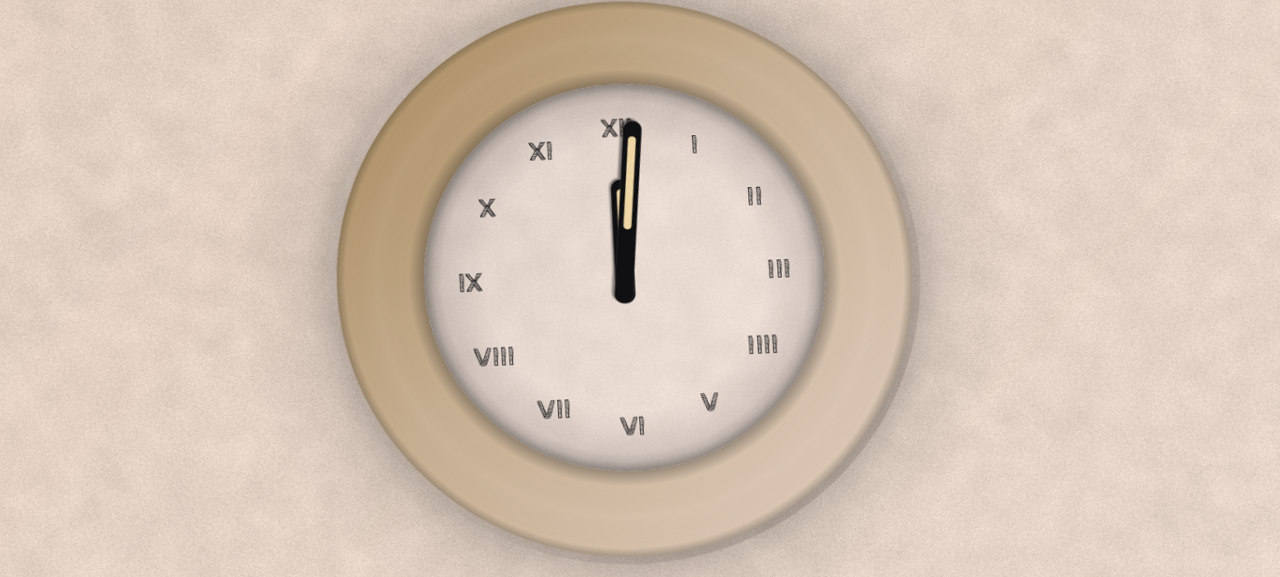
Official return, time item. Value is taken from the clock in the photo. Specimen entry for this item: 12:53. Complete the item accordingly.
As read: 12:01
